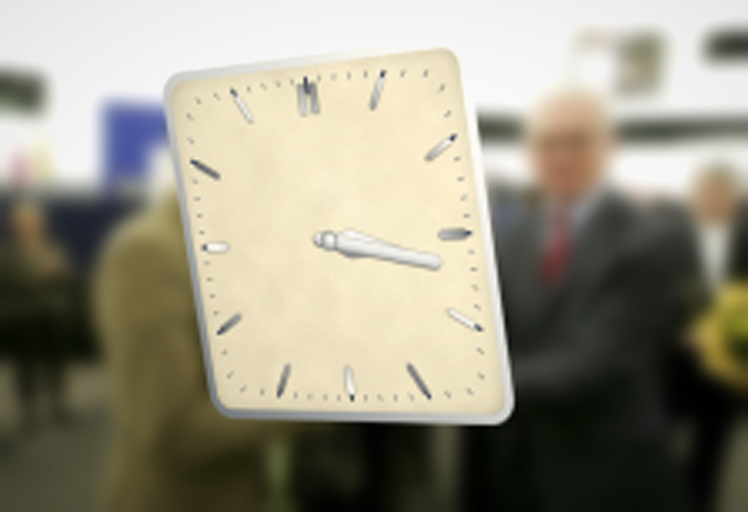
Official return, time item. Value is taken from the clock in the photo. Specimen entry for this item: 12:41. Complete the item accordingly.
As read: 3:17
